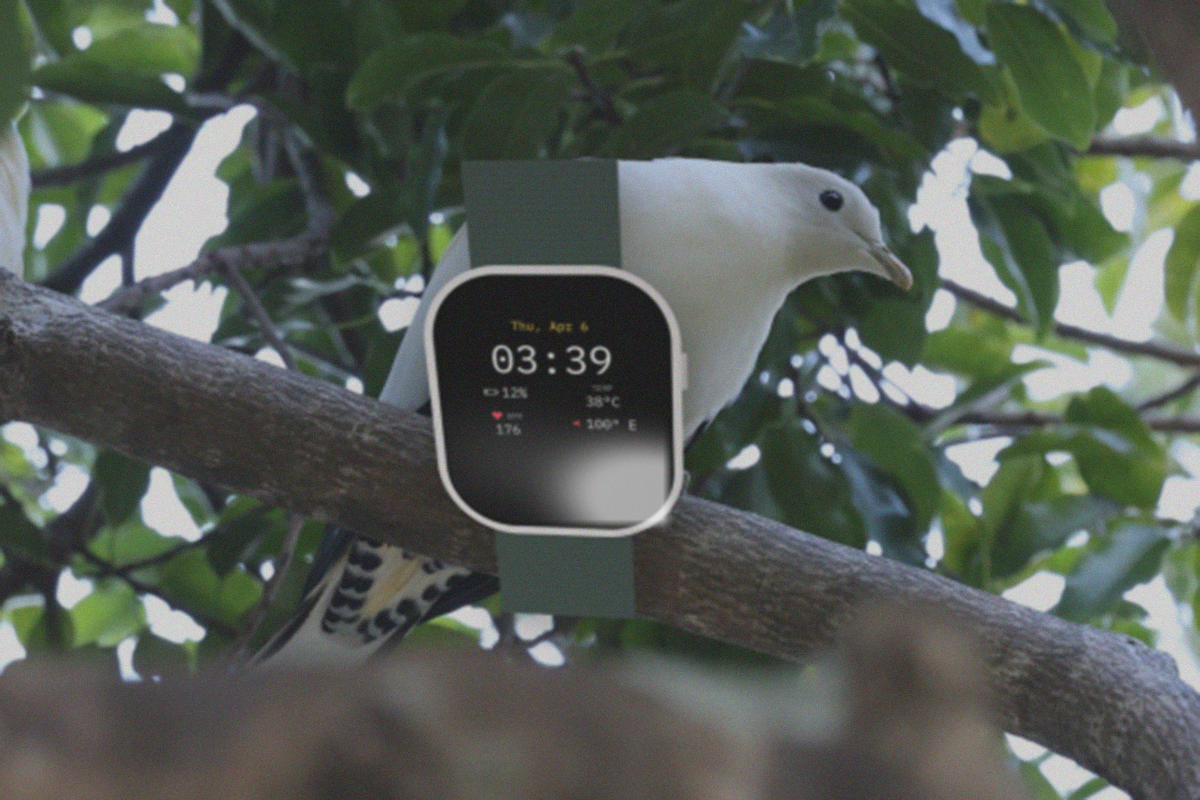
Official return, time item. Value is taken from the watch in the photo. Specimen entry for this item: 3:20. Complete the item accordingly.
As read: 3:39
